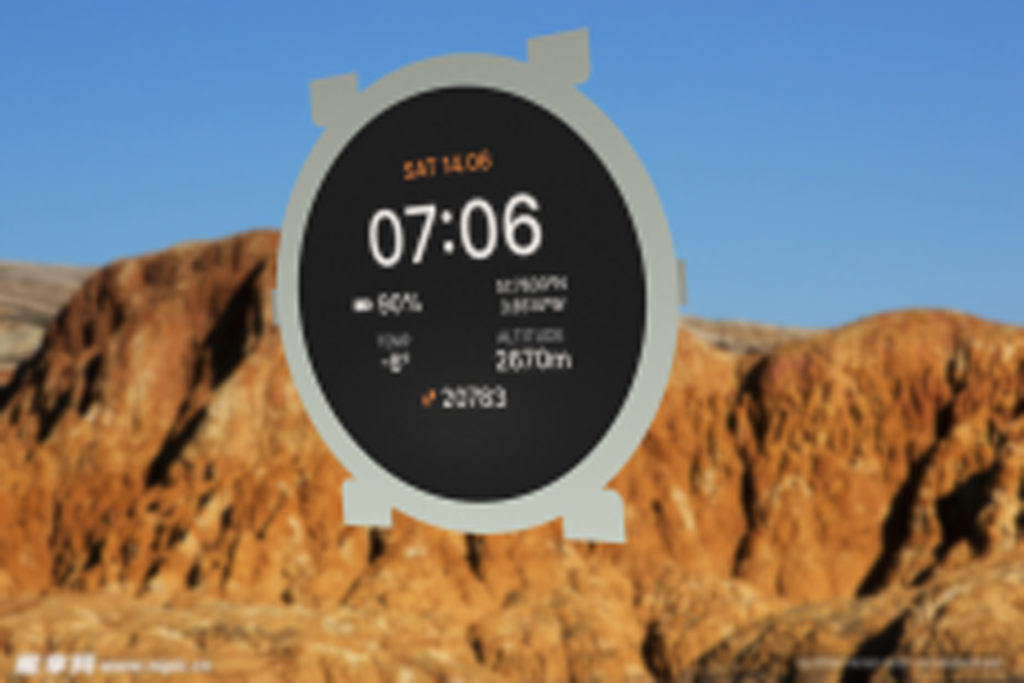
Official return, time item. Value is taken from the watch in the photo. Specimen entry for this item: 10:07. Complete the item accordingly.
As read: 7:06
